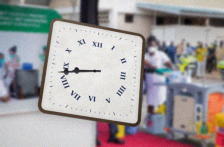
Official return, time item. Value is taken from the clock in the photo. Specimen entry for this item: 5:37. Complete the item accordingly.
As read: 8:43
